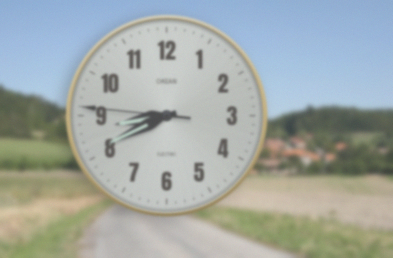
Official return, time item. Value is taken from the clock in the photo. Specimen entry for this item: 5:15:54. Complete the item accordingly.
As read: 8:40:46
